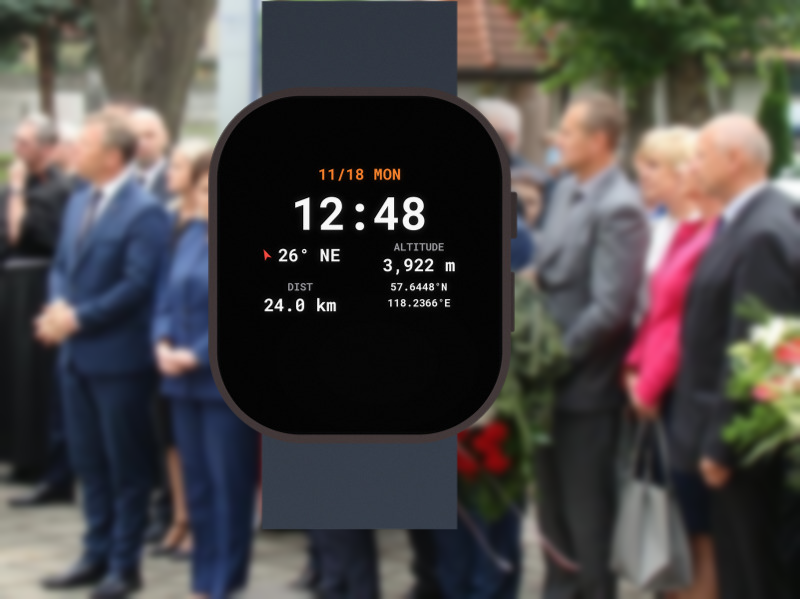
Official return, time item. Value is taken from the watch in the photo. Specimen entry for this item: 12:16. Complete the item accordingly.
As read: 12:48
